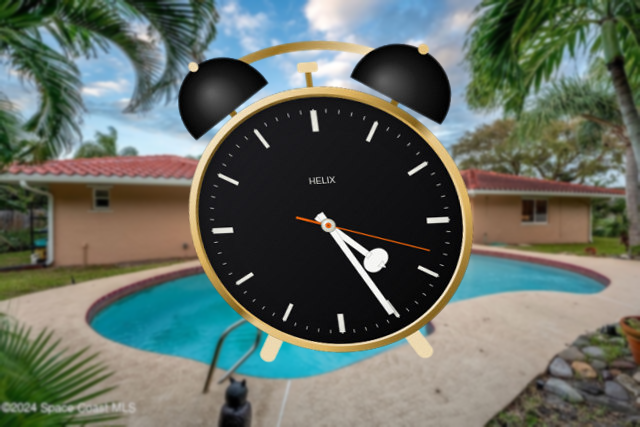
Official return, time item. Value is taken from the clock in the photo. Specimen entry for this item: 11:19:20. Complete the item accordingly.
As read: 4:25:18
